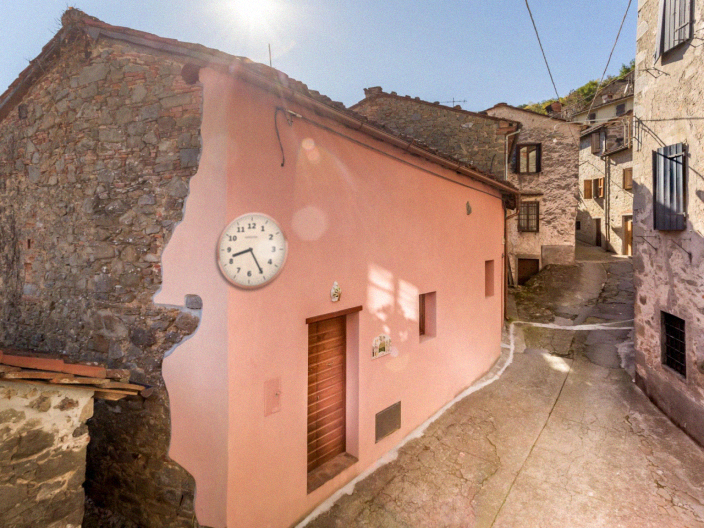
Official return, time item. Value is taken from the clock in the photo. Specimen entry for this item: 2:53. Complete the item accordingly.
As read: 8:25
